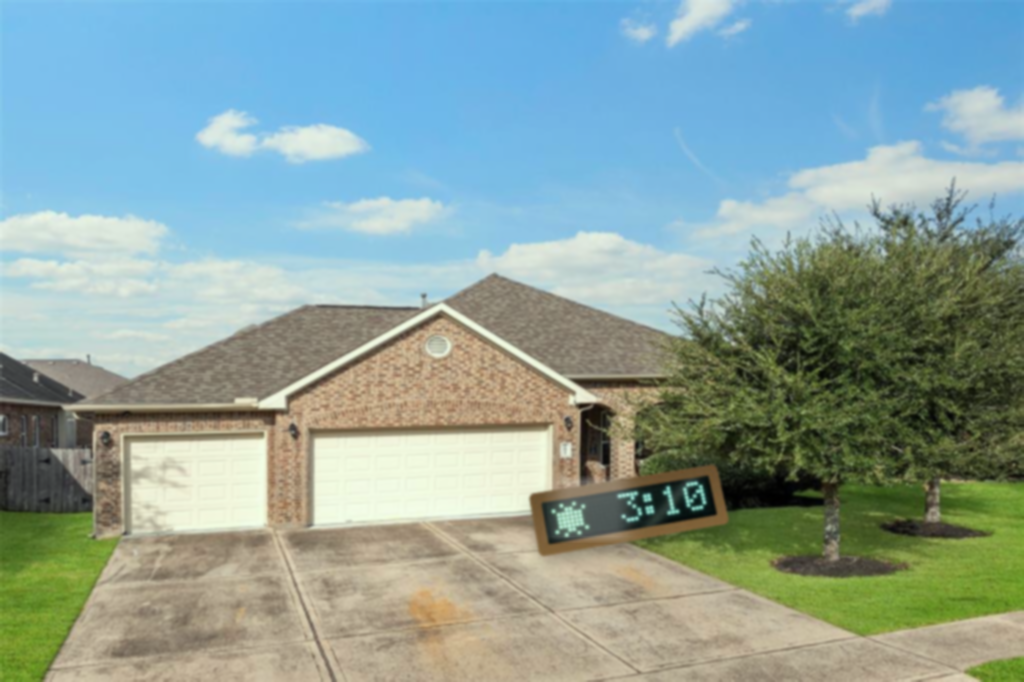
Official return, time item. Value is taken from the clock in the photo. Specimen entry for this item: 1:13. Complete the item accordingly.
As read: 3:10
